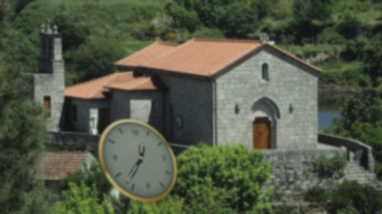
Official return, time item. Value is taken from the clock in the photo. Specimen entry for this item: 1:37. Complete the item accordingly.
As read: 12:37
